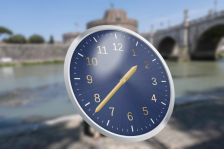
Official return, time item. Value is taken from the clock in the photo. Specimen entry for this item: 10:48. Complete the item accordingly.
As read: 1:38
